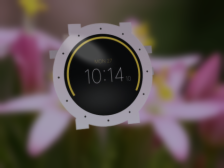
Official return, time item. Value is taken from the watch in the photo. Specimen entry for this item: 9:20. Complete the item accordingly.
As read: 10:14
